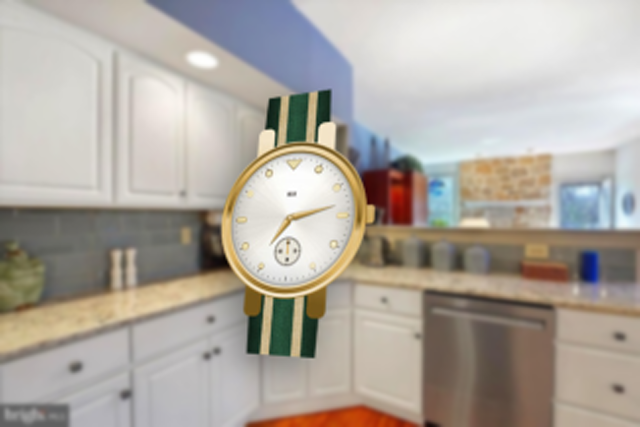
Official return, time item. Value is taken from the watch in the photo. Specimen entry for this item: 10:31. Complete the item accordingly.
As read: 7:13
